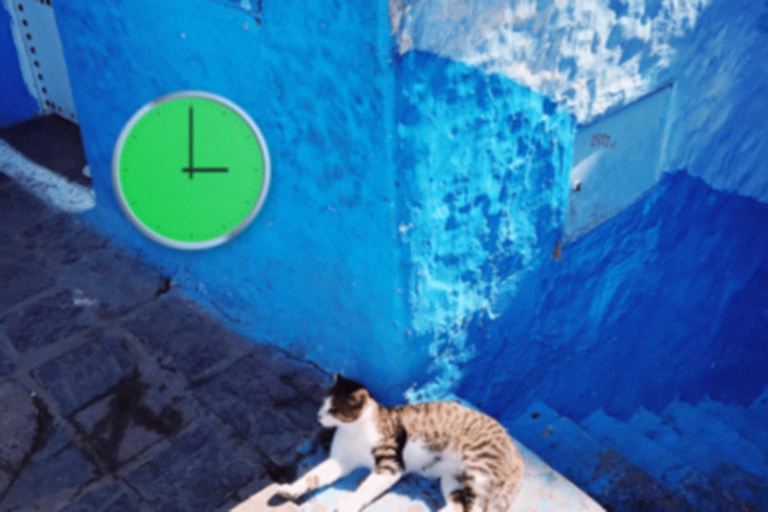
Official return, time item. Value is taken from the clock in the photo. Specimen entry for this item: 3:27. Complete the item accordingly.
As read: 3:00
